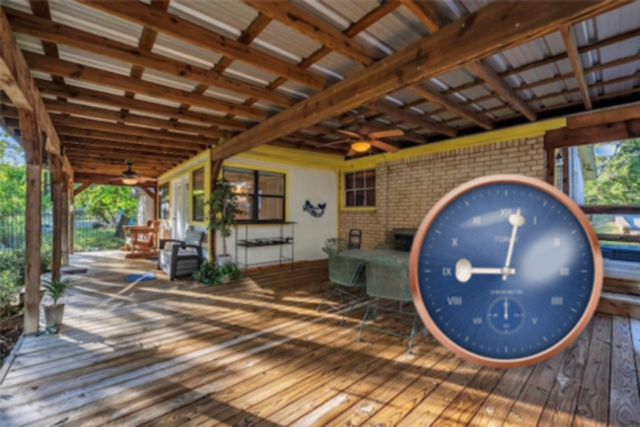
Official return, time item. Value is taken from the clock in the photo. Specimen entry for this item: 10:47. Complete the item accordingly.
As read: 9:02
